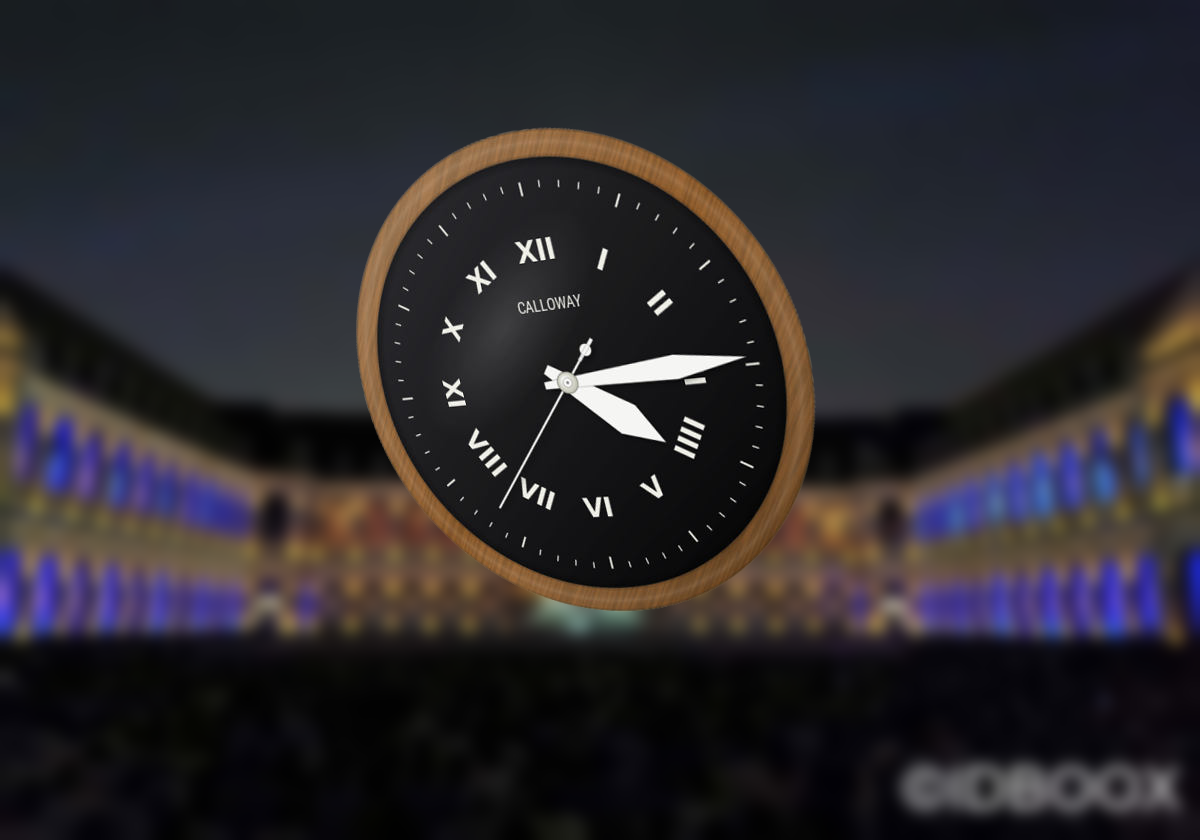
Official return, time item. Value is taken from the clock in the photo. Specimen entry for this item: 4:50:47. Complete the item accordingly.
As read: 4:14:37
